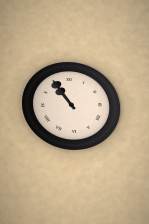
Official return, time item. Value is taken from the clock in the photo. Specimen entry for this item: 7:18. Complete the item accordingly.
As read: 10:55
